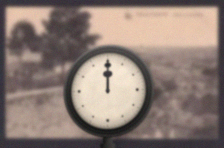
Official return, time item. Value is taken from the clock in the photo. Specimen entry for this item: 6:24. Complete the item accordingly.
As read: 12:00
